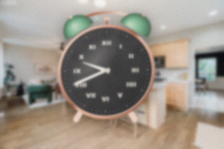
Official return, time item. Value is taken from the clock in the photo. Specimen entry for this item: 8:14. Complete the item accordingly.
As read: 9:41
